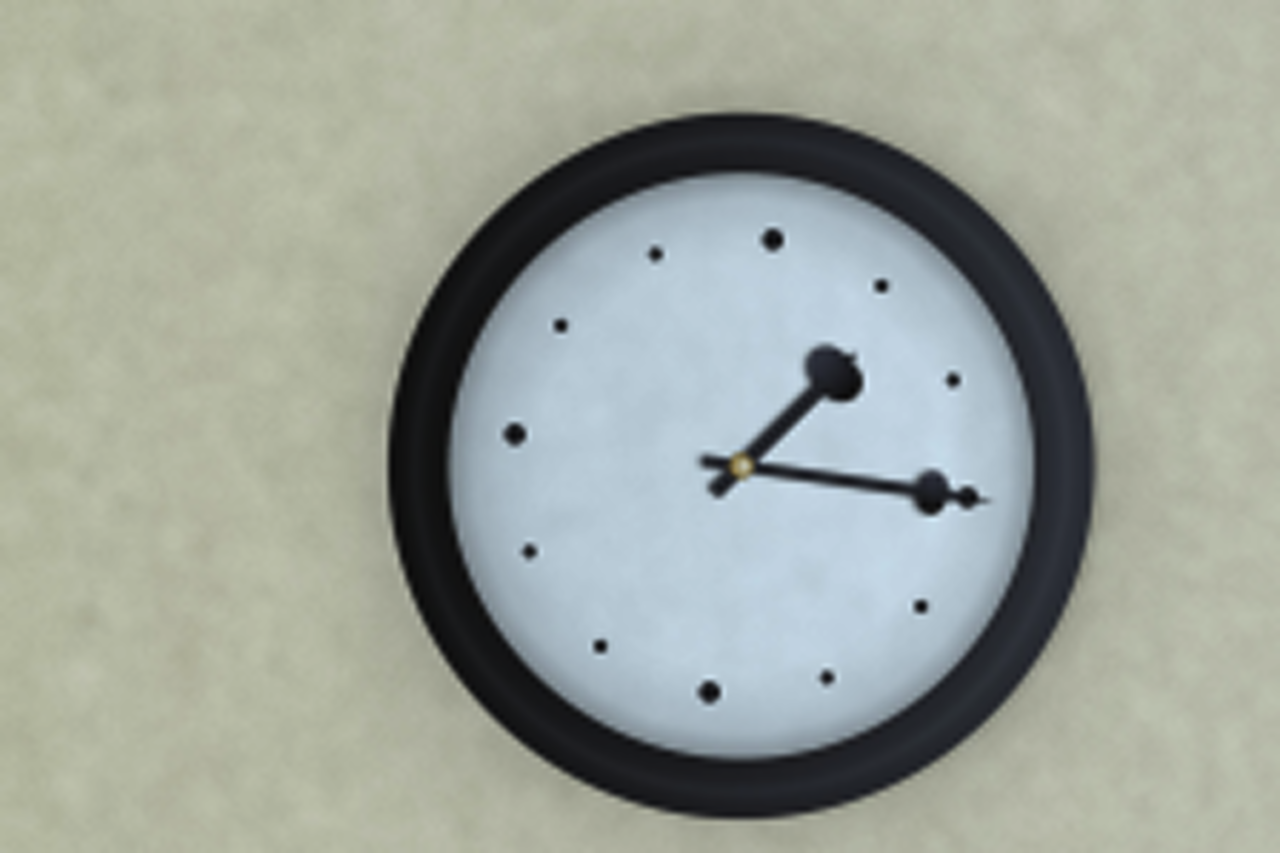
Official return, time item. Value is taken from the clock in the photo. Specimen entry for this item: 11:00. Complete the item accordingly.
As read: 1:15
